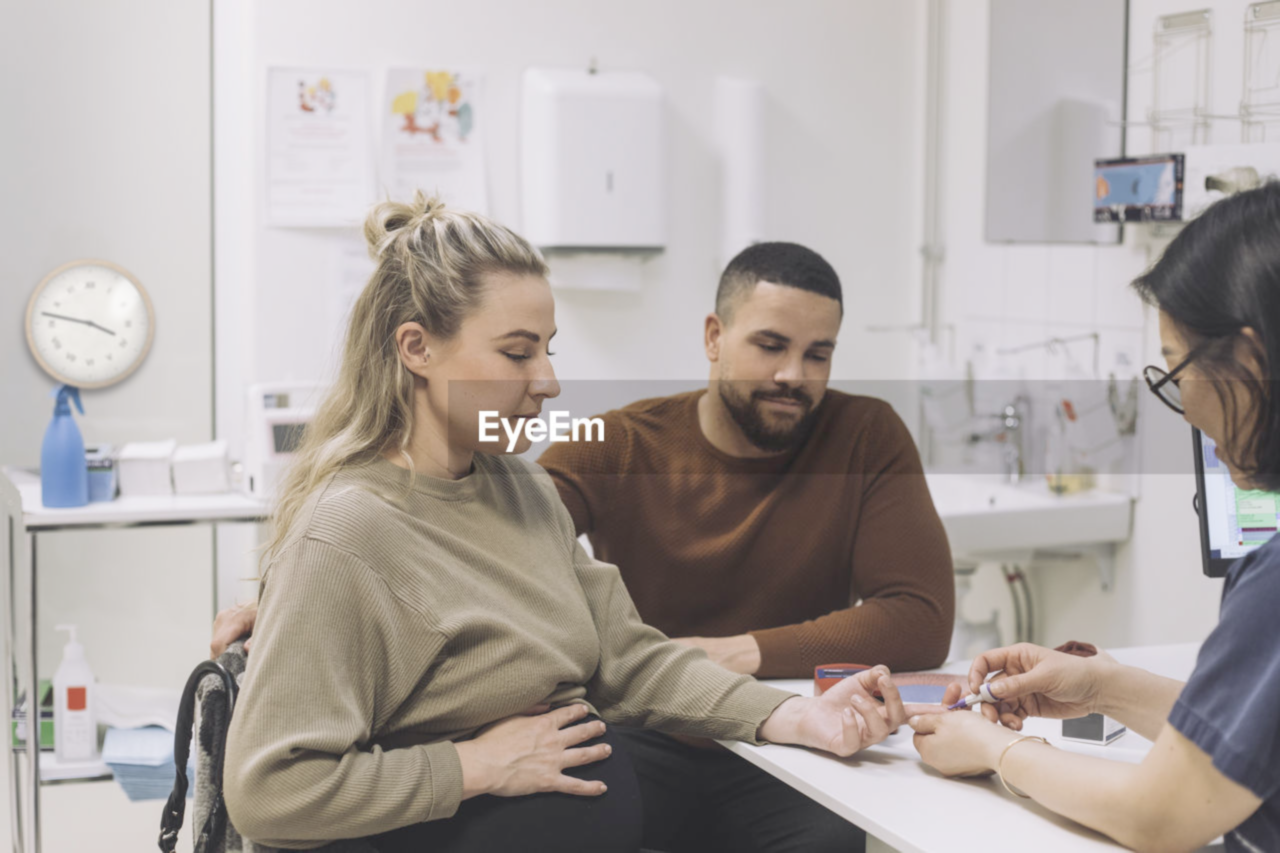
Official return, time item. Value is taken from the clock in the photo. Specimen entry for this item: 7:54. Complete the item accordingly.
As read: 3:47
